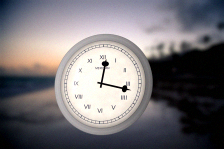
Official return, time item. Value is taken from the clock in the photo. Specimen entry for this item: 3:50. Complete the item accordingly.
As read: 12:17
